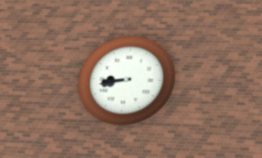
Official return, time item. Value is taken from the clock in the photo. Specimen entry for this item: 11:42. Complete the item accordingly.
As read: 8:43
